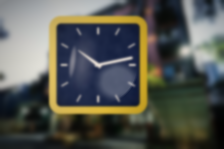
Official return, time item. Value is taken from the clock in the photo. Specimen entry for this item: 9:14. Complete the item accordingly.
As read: 10:13
